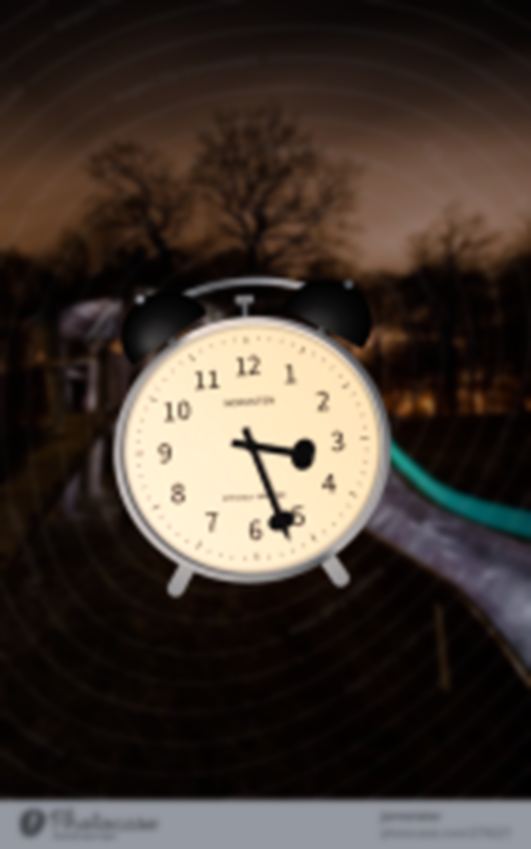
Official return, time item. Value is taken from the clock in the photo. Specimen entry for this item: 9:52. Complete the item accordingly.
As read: 3:27
